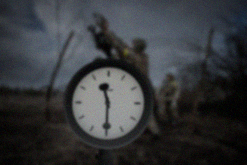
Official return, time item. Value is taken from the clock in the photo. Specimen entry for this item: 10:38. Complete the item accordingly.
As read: 11:30
